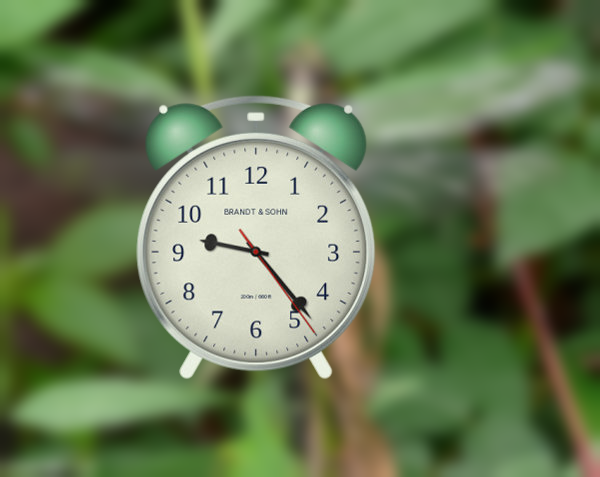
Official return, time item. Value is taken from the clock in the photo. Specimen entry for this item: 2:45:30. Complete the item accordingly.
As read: 9:23:24
